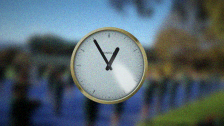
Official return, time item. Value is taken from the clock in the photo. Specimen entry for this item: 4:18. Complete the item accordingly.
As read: 12:55
